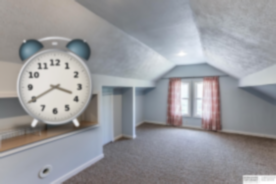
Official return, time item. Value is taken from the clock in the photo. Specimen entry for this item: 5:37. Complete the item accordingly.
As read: 3:40
